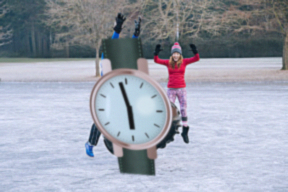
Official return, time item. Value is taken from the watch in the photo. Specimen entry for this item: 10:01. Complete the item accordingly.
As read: 5:58
